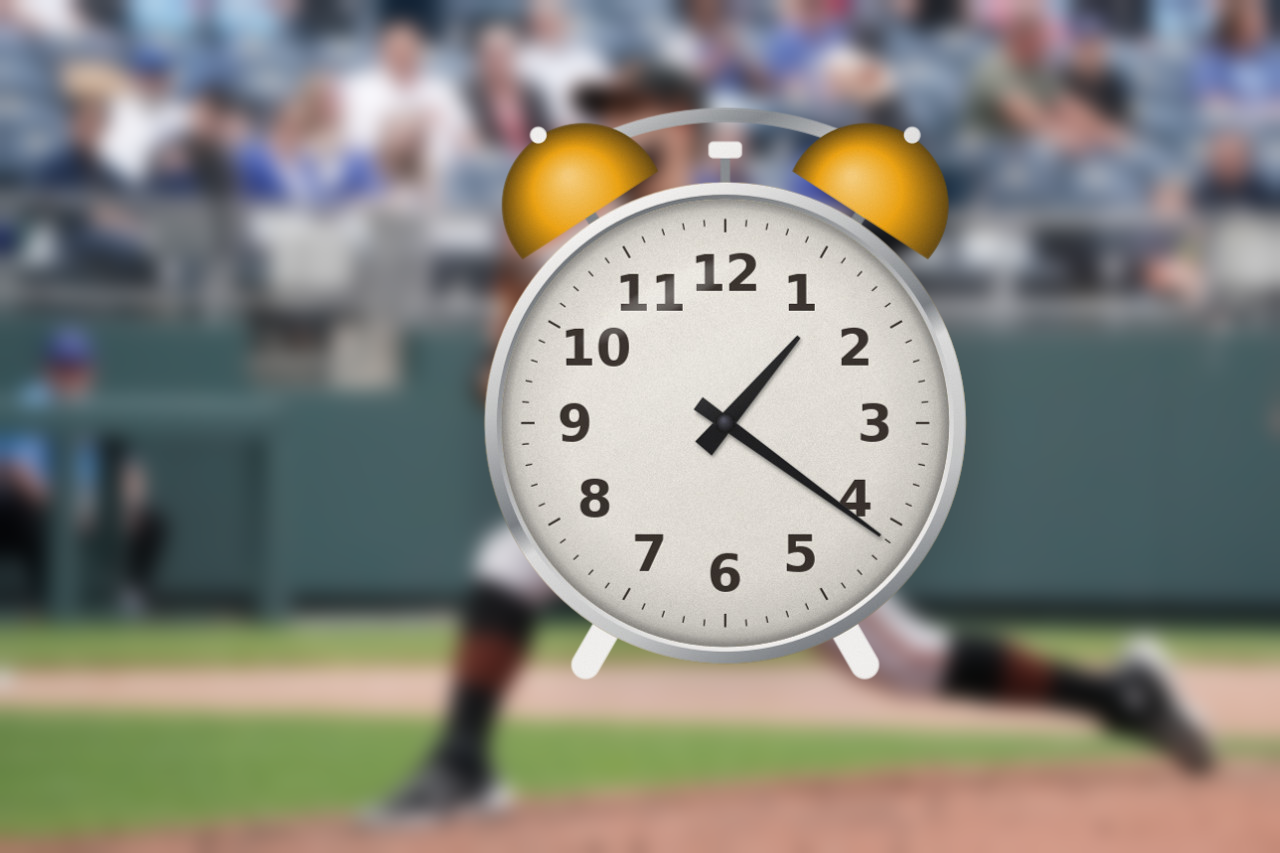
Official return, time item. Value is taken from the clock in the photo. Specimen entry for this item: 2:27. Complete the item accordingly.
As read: 1:21
